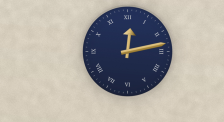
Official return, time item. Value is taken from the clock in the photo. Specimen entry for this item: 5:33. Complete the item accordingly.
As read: 12:13
